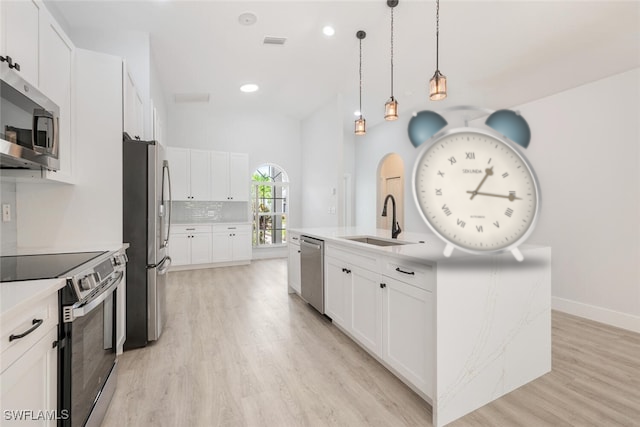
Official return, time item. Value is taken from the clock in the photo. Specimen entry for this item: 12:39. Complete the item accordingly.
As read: 1:16
